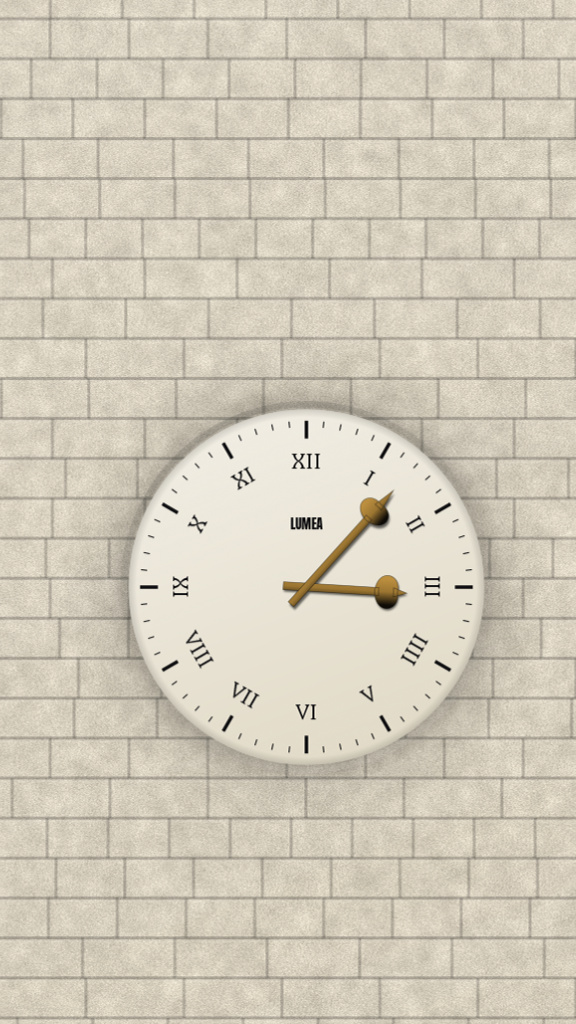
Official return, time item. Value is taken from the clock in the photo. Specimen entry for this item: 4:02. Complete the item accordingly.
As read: 3:07
